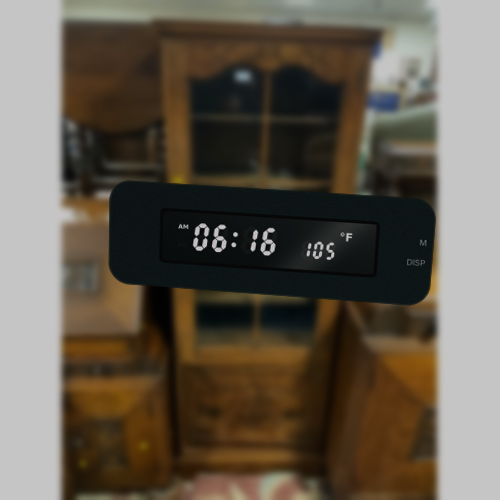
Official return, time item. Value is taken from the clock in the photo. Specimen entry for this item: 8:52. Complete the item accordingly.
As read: 6:16
